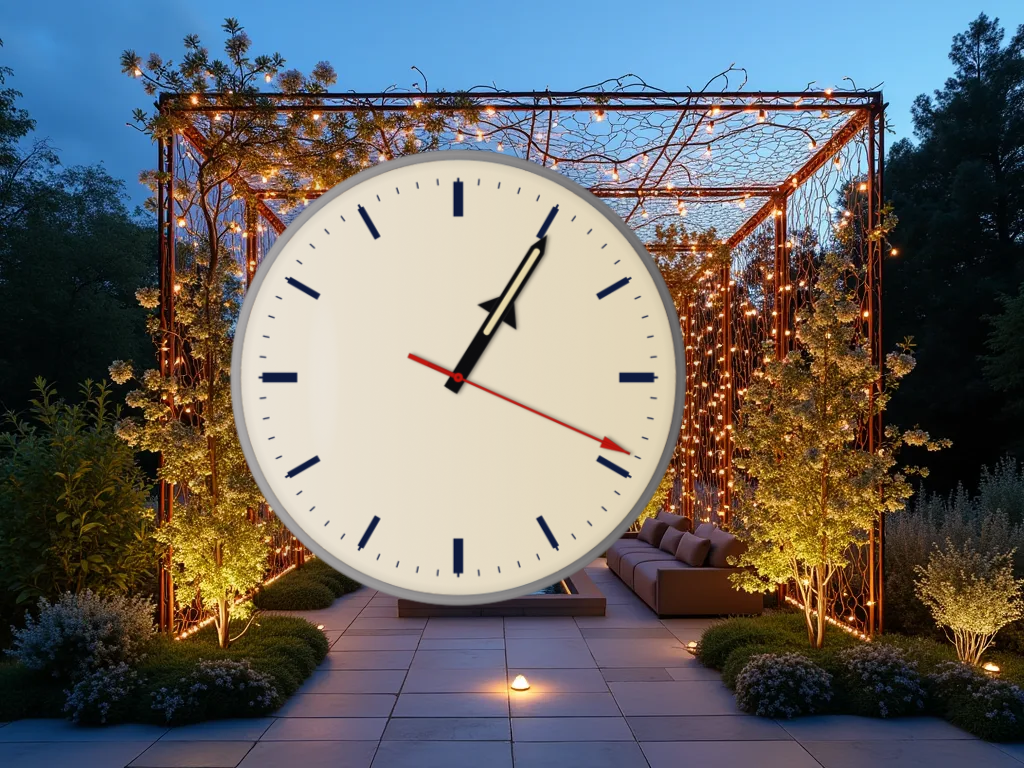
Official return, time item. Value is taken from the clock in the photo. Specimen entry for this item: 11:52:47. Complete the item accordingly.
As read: 1:05:19
